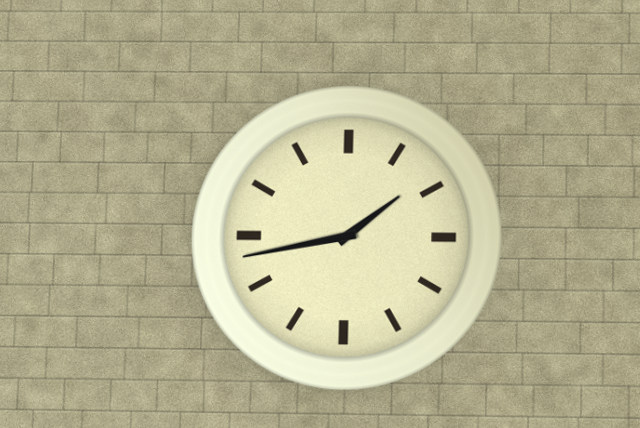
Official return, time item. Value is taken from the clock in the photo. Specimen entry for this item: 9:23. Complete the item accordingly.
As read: 1:43
